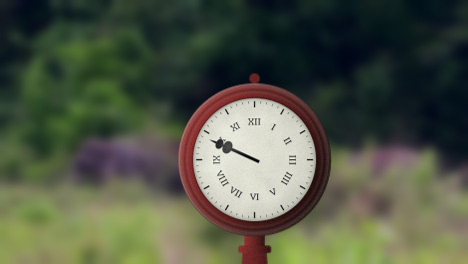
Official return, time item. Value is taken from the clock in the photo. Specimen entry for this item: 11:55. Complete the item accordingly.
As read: 9:49
